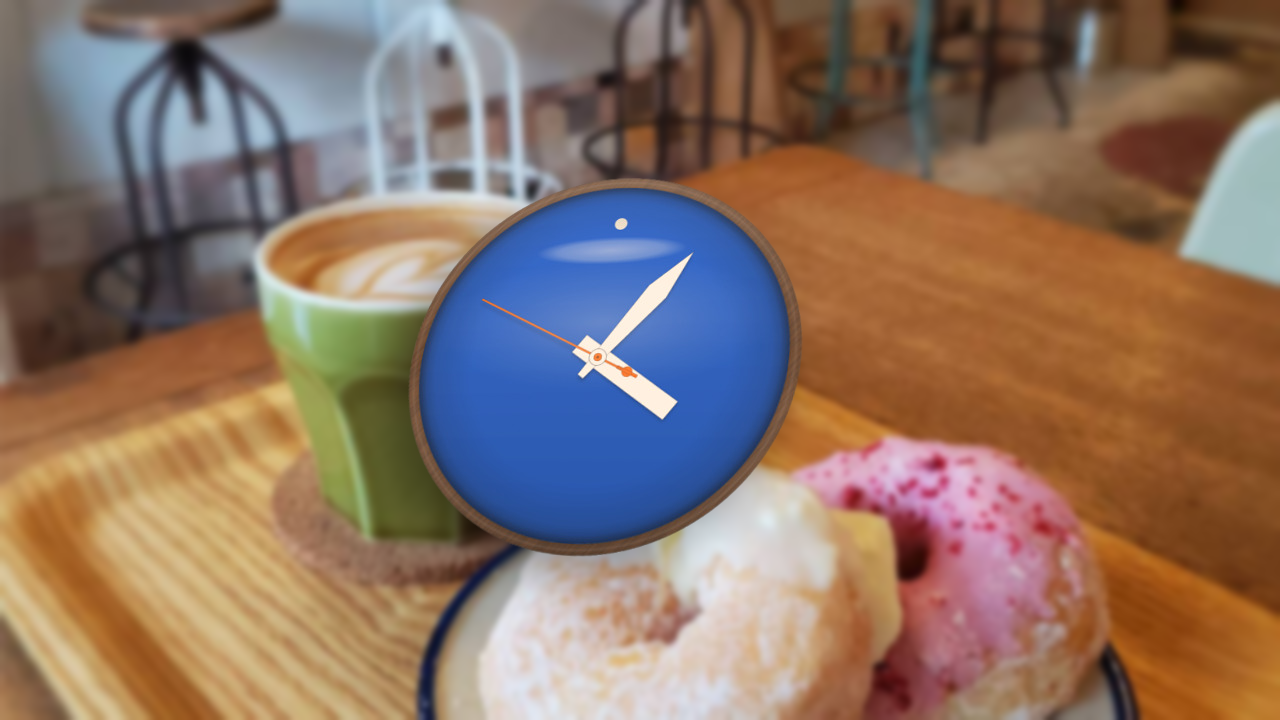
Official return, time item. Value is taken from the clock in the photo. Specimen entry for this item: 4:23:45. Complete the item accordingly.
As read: 4:05:49
